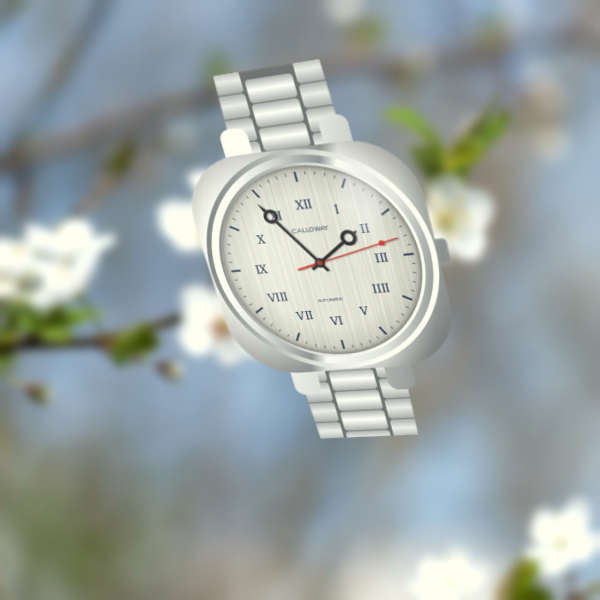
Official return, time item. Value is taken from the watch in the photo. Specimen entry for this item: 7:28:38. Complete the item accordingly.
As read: 1:54:13
